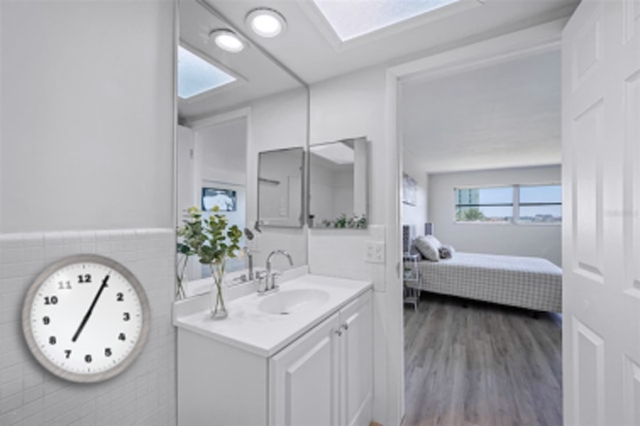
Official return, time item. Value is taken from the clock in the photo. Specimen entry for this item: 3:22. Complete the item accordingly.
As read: 7:05
